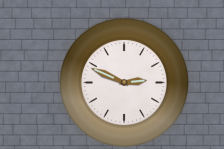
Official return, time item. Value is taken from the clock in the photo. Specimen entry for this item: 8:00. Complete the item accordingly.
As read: 2:49
